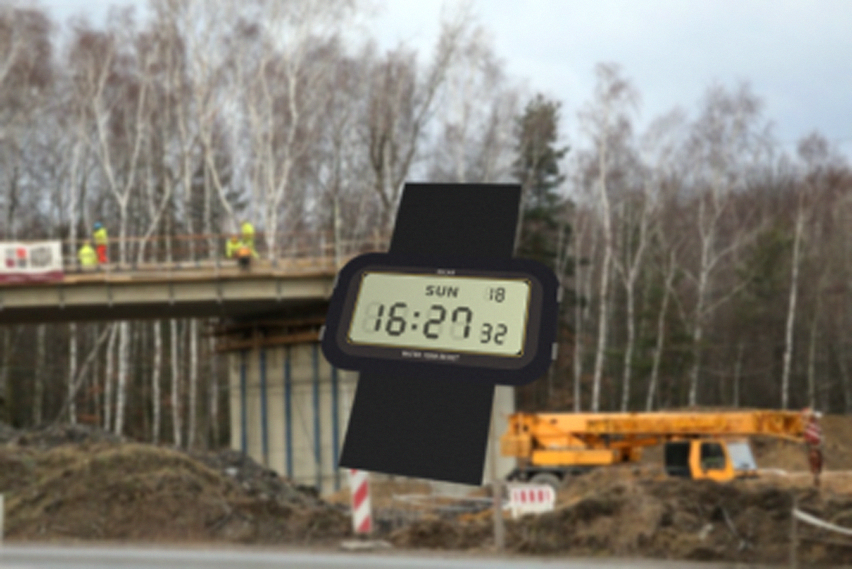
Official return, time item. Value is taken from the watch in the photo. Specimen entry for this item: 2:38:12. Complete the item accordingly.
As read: 16:27:32
